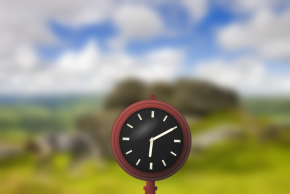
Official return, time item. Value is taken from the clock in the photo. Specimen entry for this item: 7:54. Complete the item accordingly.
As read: 6:10
